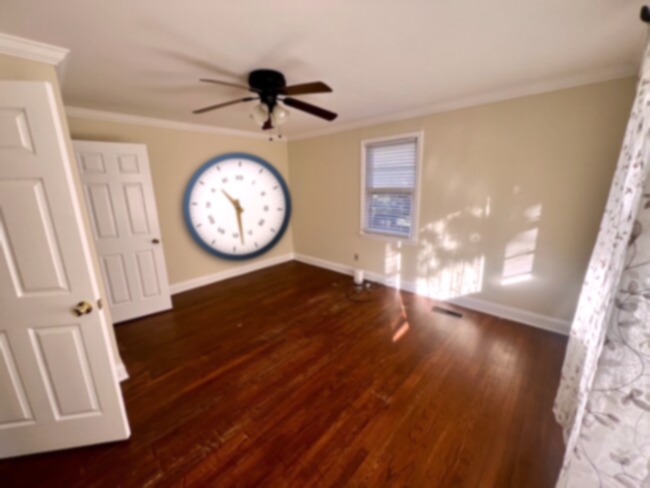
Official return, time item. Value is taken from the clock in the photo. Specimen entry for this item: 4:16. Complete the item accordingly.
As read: 10:28
